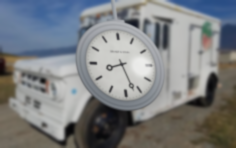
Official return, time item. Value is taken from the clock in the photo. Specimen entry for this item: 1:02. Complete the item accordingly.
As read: 8:27
